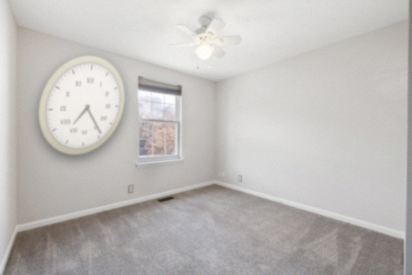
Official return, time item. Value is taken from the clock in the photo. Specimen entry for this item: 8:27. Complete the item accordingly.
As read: 7:24
